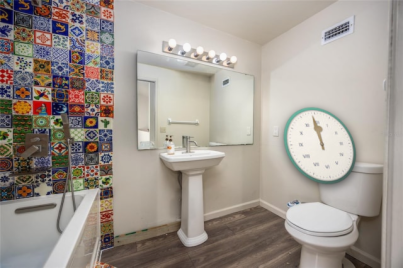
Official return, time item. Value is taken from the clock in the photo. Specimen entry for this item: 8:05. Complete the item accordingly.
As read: 11:59
